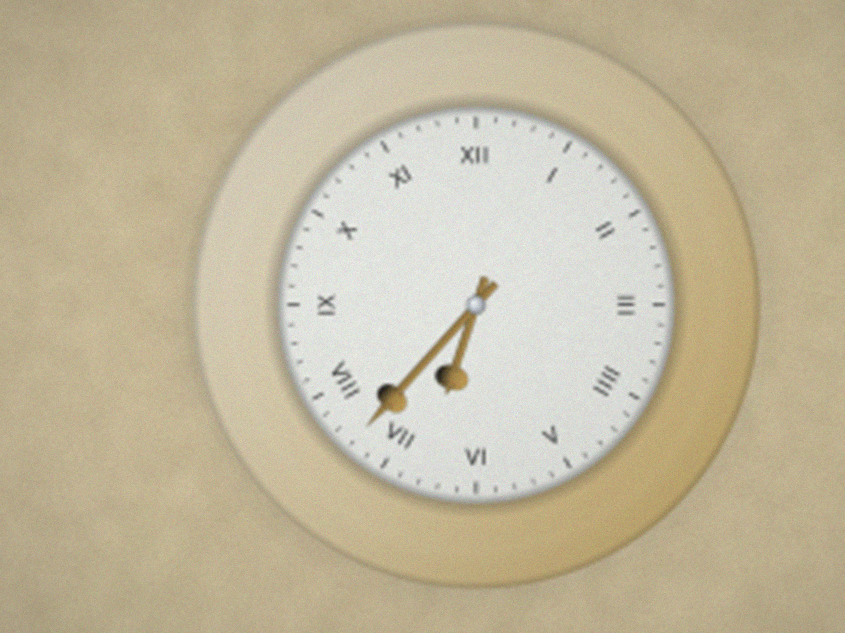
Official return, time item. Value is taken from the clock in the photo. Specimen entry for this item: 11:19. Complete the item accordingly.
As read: 6:37
